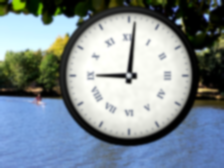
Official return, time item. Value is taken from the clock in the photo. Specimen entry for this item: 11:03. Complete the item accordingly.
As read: 9:01
